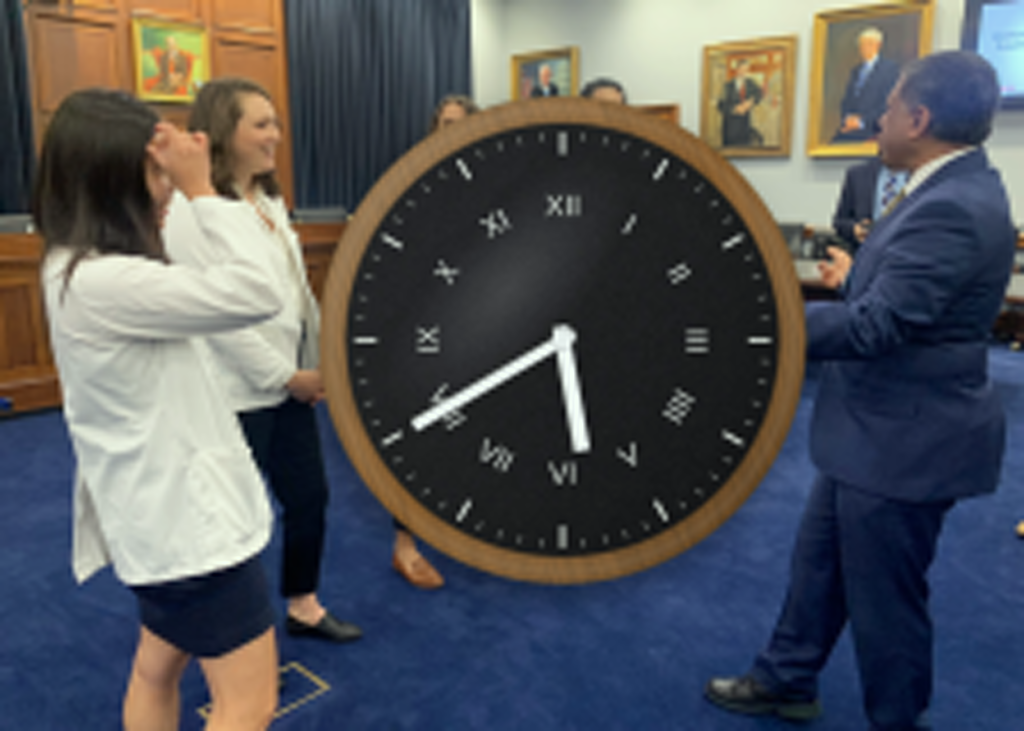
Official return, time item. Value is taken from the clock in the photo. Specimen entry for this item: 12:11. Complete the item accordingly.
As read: 5:40
